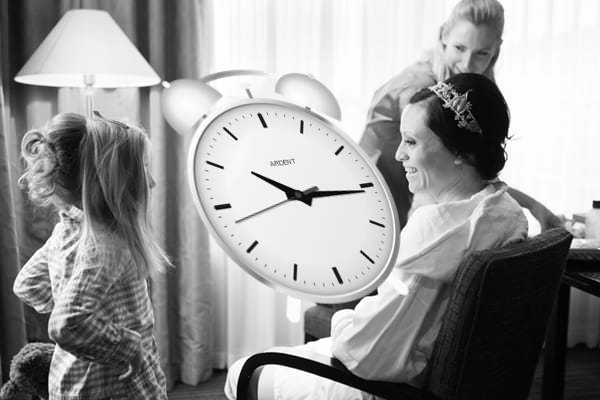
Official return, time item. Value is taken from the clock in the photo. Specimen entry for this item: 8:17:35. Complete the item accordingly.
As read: 10:15:43
